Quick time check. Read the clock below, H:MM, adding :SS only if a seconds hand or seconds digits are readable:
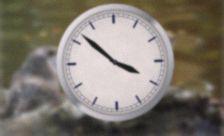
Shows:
3:52
